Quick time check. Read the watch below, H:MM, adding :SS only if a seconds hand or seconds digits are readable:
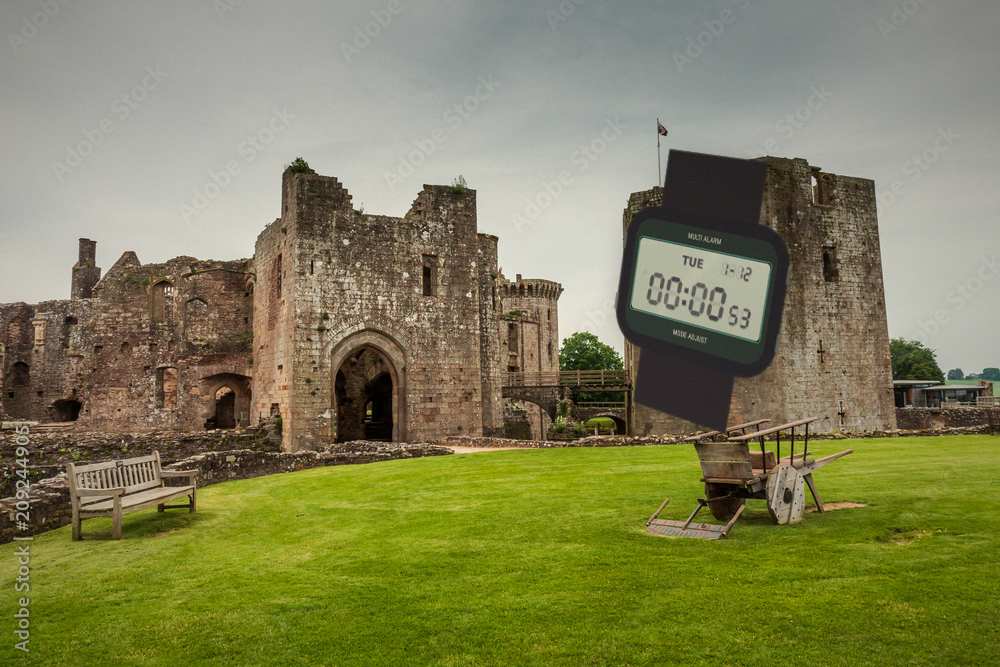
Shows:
0:00:53
